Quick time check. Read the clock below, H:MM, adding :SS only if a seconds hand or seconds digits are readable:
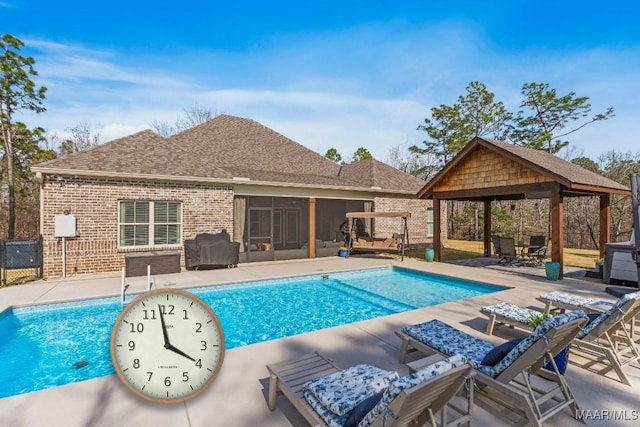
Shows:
3:58
